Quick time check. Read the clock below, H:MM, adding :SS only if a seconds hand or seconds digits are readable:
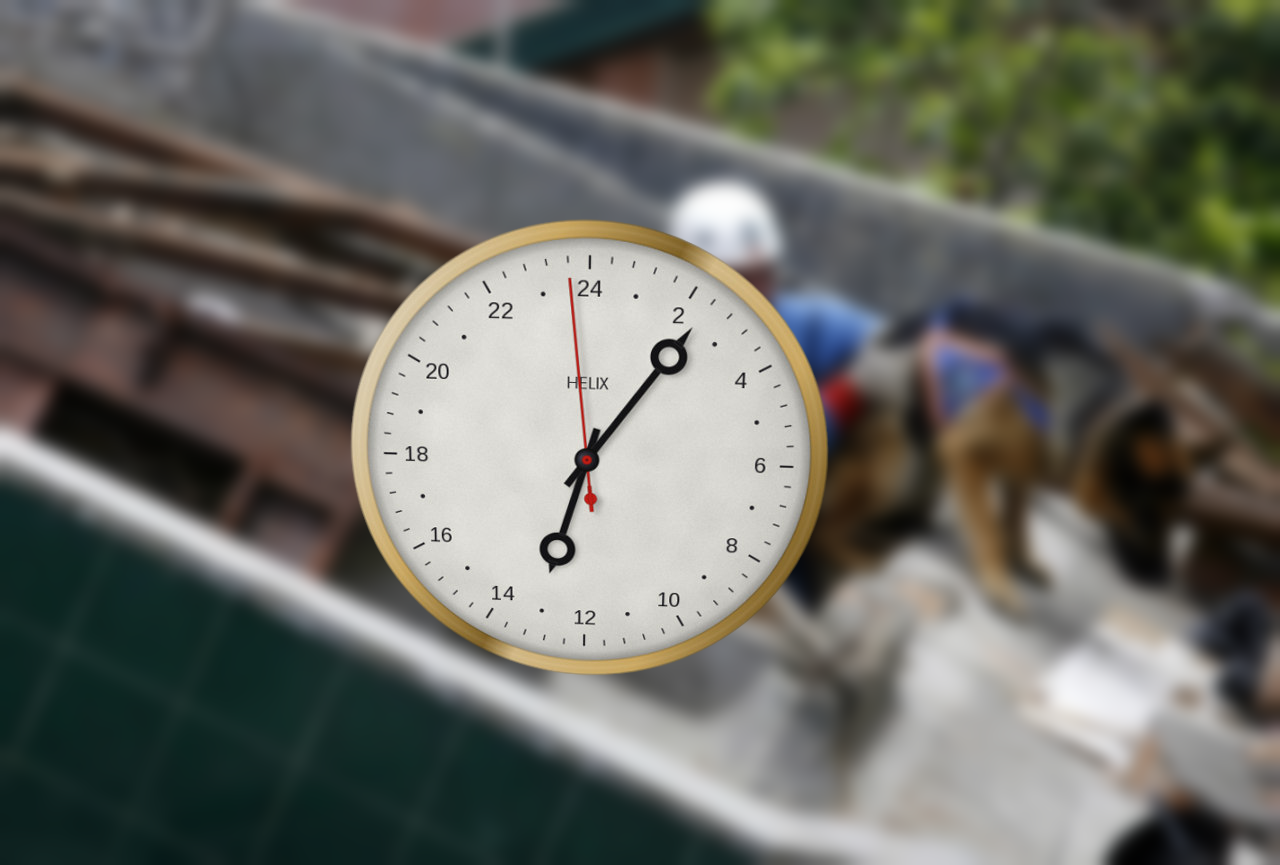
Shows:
13:05:59
